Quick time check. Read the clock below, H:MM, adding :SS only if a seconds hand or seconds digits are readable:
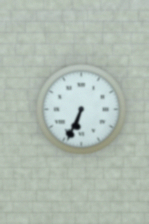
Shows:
6:34
